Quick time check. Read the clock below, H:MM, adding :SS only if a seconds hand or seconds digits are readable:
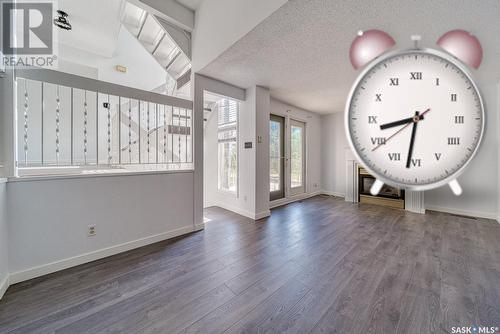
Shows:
8:31:39
